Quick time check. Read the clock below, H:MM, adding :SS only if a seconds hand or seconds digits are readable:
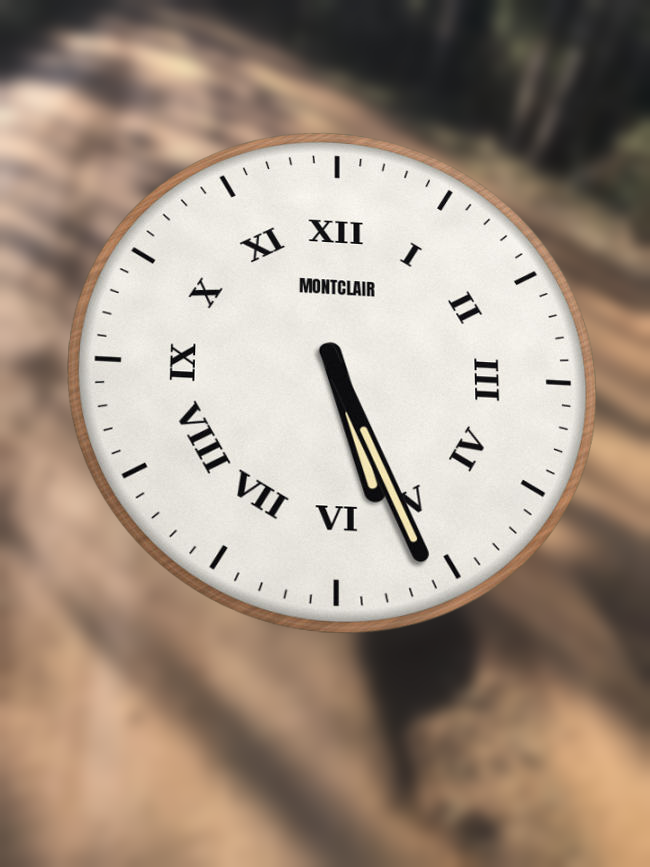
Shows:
5:26
